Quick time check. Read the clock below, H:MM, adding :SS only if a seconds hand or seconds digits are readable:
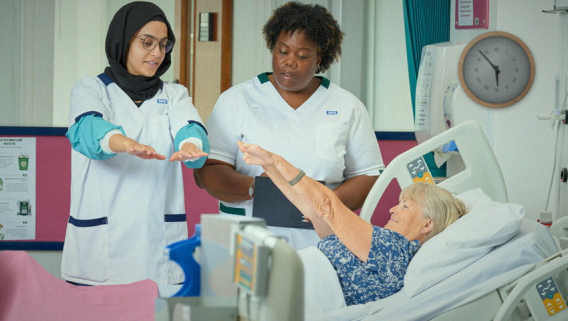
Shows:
5:53
